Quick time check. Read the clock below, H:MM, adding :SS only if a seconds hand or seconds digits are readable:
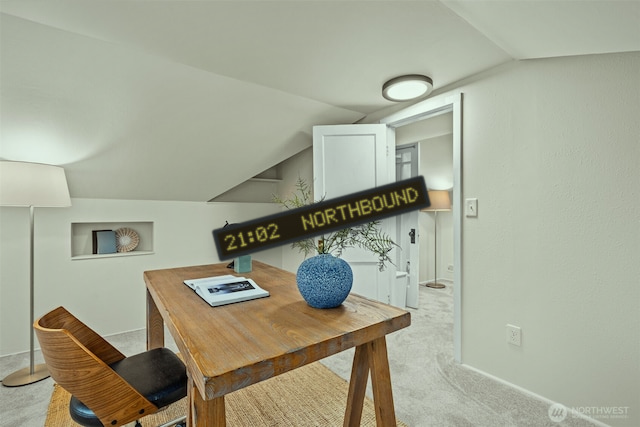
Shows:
21:02
